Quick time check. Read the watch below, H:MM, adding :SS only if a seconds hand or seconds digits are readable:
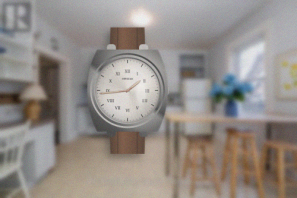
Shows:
1:44
